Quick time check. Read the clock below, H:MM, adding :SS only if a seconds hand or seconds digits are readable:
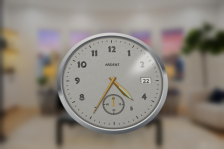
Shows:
4:35
